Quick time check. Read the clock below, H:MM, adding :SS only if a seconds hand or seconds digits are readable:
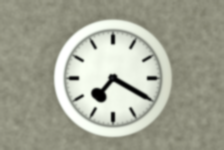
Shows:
7:20
